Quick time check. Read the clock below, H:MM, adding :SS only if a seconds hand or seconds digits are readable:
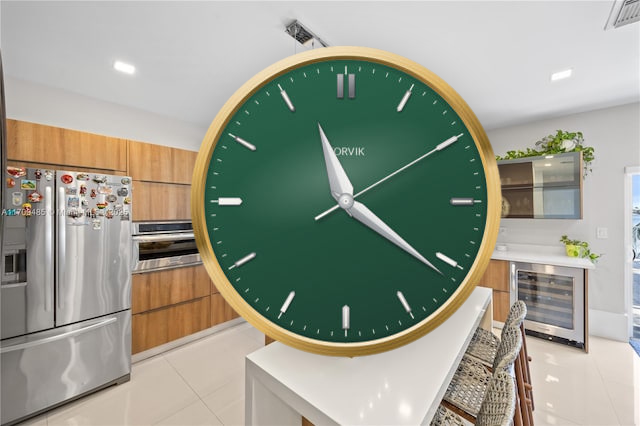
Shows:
11:21:10
